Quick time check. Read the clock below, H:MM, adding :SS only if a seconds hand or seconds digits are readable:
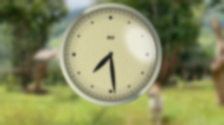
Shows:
7:29
